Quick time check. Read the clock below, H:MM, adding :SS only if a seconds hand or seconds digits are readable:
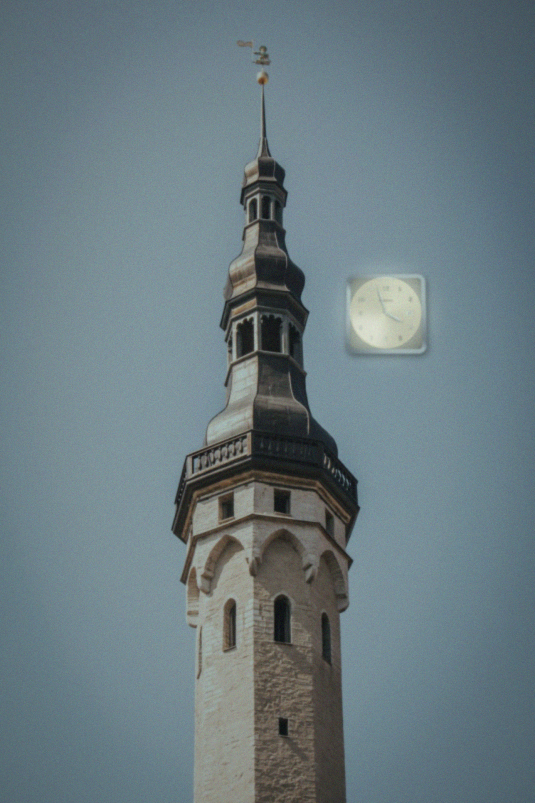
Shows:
3:57
